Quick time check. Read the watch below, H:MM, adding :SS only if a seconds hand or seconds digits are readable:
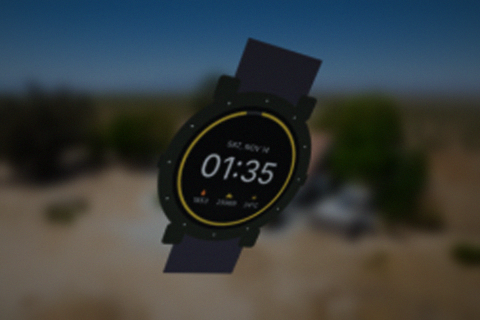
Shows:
1:35
